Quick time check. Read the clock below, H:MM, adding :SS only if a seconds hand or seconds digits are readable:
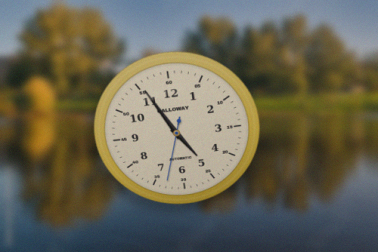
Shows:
4:55:33
